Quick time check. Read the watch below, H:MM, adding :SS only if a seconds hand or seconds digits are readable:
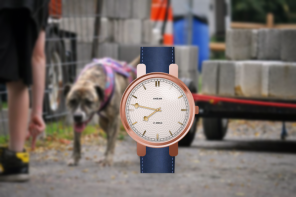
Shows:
7:47
